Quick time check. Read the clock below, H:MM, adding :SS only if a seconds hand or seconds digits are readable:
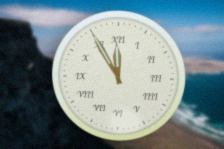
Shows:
11:55
